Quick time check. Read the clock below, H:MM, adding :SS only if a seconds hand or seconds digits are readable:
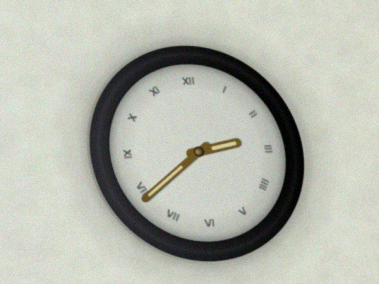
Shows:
2:39
